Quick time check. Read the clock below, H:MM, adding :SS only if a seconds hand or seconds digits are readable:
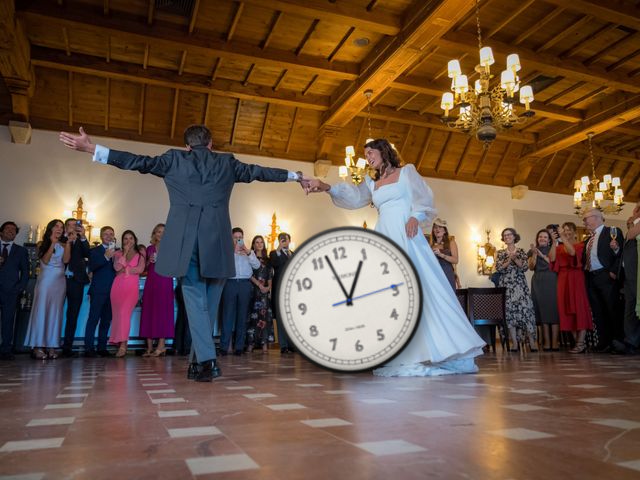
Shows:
12:57:14
